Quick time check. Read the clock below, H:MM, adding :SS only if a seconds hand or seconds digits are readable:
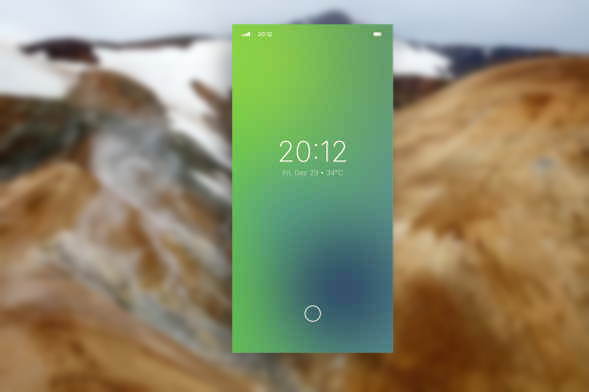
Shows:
20:12
